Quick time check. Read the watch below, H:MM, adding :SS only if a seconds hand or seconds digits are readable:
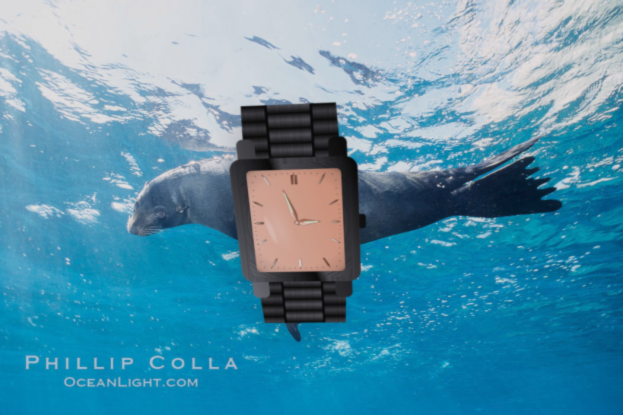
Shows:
2:57
